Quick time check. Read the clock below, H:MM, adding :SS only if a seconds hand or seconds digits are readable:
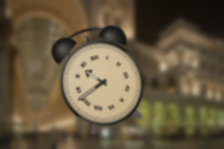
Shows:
10:42
